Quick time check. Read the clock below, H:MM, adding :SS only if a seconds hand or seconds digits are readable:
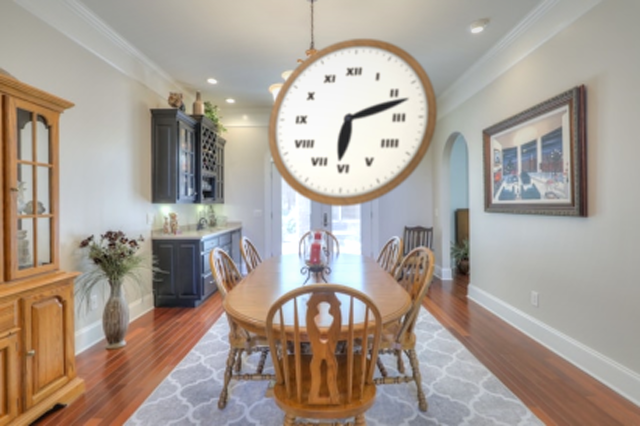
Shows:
6:12
